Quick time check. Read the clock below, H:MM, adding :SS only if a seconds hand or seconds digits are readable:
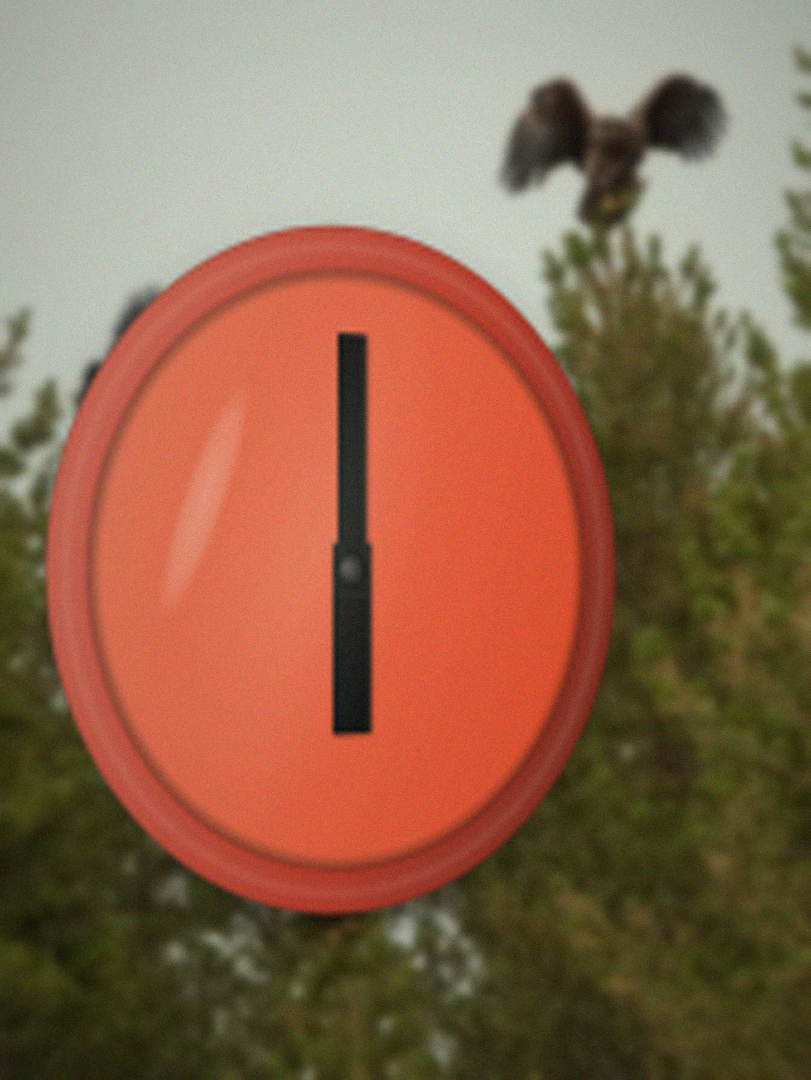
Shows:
6:00
